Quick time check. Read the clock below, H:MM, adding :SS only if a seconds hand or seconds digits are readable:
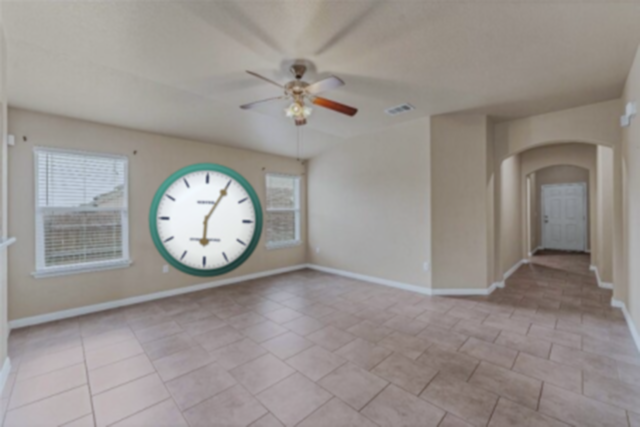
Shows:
6:05
